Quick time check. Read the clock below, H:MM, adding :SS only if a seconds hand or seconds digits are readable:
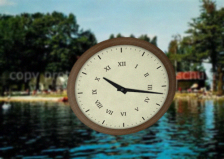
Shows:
10:17
